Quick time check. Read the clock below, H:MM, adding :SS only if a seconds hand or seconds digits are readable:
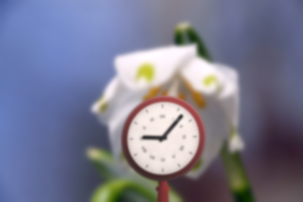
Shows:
9:07
